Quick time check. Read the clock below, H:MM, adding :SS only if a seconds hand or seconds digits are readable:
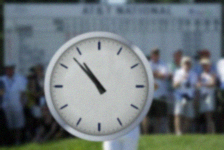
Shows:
10:53
